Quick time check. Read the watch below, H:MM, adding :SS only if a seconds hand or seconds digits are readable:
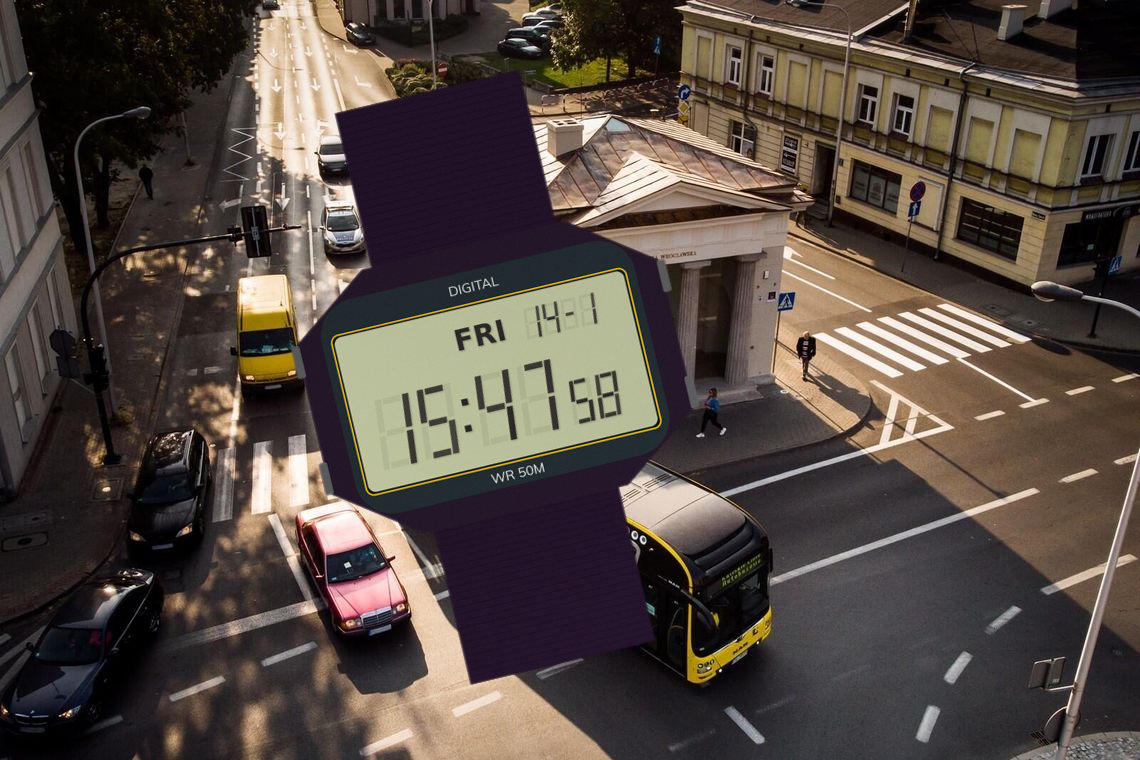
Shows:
15:47:58
